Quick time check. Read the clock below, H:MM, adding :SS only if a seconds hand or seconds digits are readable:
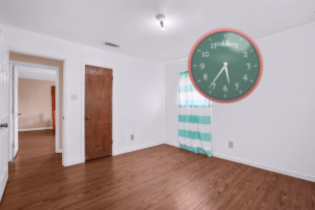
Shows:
5:36
